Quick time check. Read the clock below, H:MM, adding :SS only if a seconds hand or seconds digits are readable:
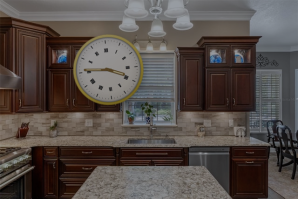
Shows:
3:46
